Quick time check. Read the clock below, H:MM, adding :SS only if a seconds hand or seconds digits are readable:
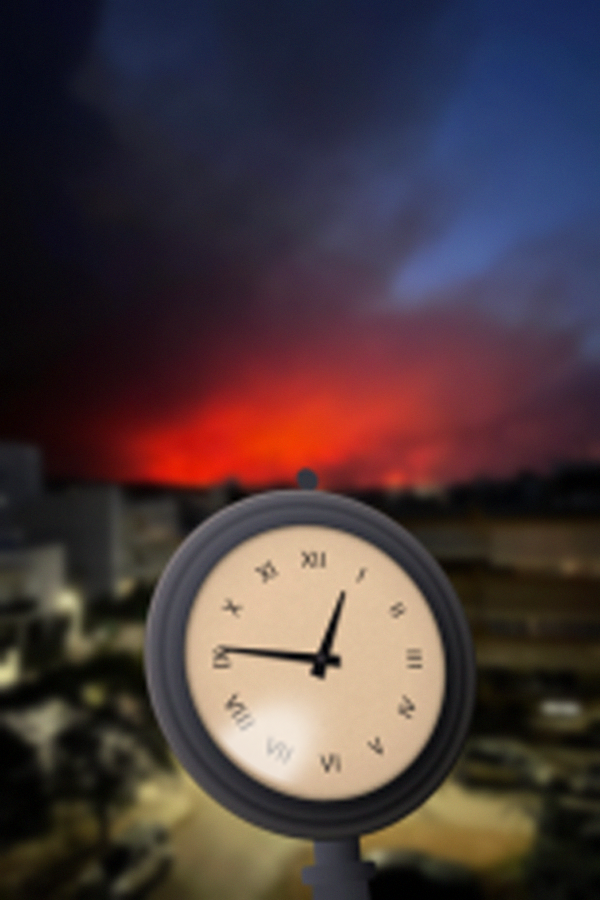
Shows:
12:46
